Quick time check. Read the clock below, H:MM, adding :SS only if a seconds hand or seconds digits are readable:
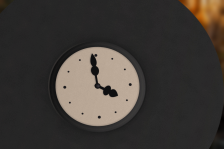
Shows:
3:59
